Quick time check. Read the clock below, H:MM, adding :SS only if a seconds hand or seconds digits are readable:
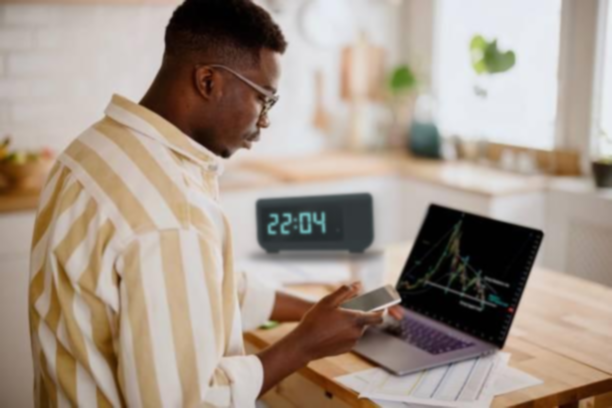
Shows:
22:04
